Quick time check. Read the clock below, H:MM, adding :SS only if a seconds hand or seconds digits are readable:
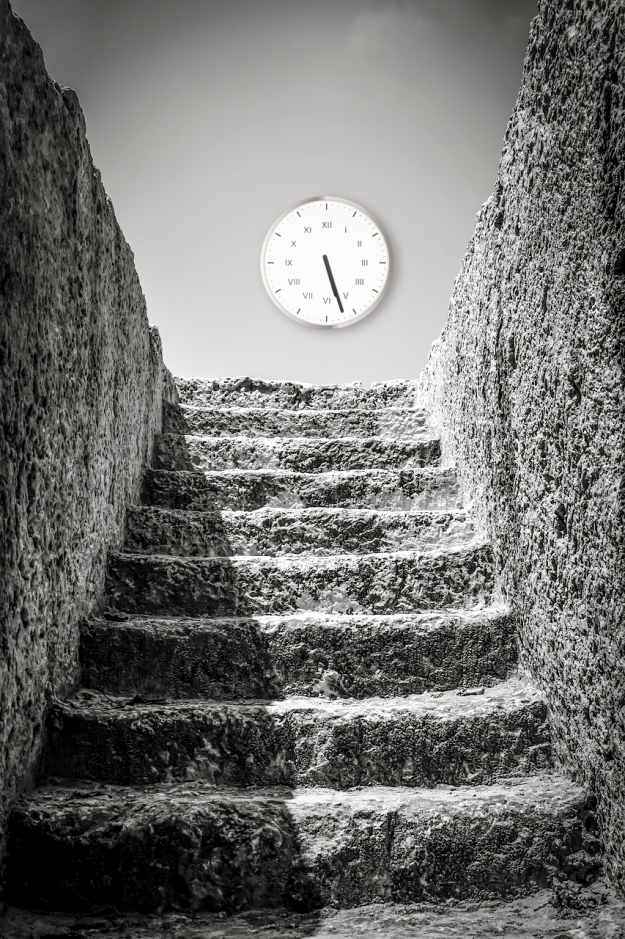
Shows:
5:27
